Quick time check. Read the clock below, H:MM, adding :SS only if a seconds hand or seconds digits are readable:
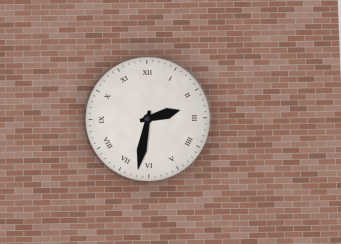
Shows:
2:32
